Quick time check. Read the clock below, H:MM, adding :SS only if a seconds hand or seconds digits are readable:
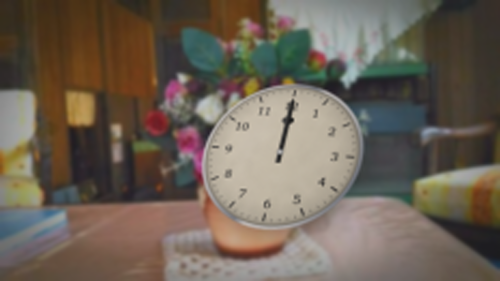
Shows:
12:00
